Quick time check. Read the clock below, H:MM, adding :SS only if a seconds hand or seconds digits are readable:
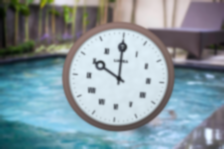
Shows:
10:00
